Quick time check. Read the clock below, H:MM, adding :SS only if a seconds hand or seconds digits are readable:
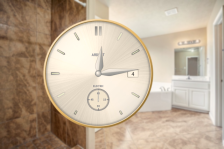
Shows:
12:14
